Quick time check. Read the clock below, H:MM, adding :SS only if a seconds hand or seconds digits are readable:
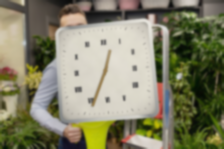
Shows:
12:34
